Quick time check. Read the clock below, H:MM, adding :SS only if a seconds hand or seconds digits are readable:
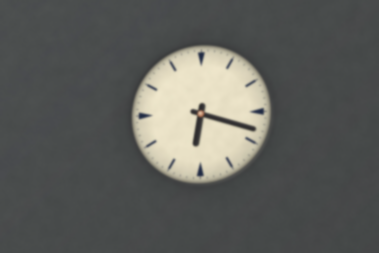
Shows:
6:18
